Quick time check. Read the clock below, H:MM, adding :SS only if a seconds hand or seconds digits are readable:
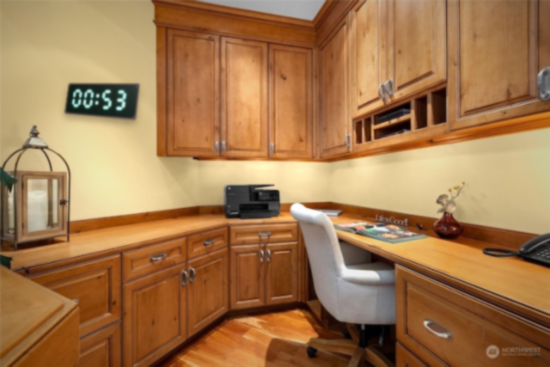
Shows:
0:53
